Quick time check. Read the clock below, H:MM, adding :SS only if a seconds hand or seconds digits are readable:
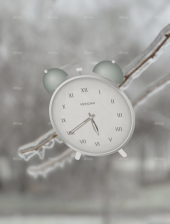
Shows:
5:40
